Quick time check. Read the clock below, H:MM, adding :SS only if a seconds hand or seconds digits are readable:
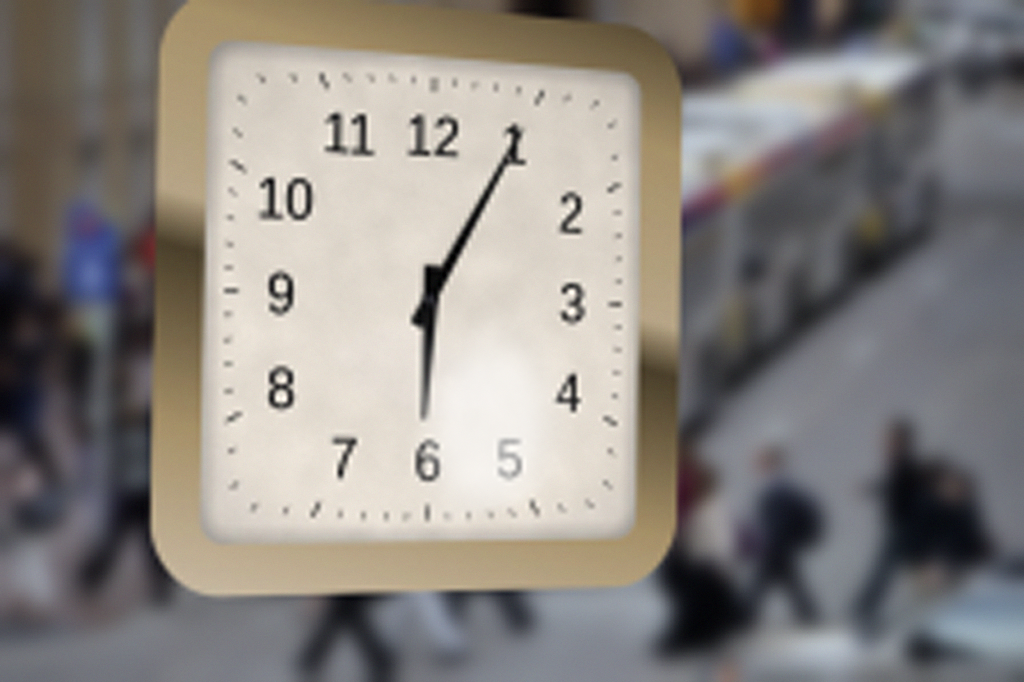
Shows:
6:05
